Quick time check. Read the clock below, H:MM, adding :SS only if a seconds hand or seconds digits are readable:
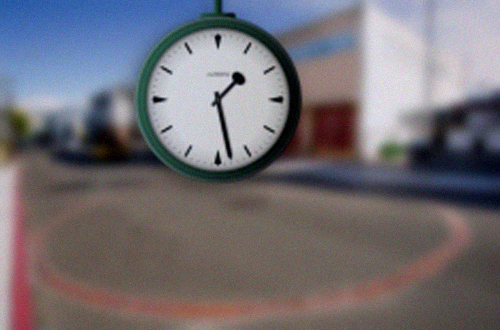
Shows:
1:28
